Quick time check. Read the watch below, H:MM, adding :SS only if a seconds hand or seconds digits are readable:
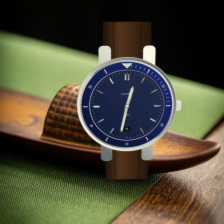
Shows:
12:32
